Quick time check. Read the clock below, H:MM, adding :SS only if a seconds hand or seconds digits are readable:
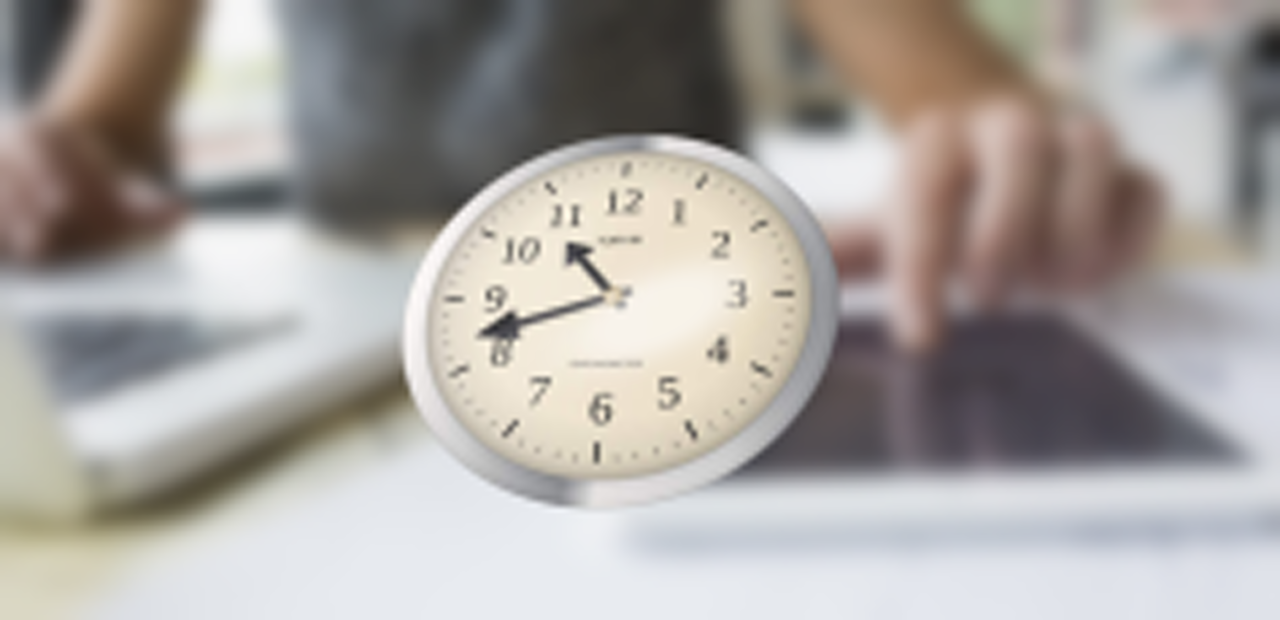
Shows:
10:42
